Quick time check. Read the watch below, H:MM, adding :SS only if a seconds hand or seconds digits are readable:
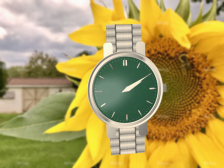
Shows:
2:10
